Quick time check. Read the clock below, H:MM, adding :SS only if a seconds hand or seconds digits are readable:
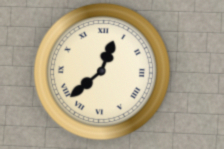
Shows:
12:38
